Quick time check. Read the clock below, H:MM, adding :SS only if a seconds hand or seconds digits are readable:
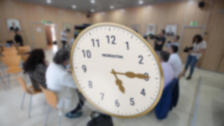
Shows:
5:15
